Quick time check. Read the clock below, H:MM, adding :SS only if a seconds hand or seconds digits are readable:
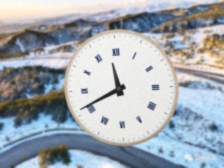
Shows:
11:41
